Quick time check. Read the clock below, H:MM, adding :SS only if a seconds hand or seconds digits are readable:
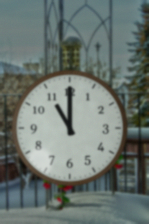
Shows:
11:00
